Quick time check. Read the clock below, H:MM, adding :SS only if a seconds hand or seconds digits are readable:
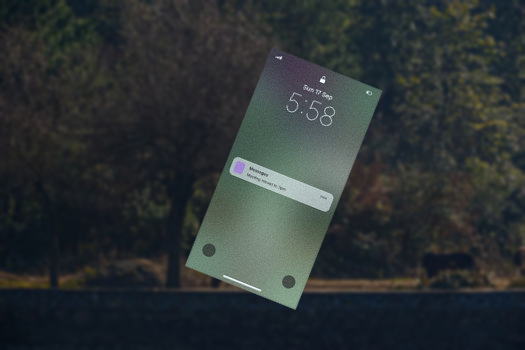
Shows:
5:58
